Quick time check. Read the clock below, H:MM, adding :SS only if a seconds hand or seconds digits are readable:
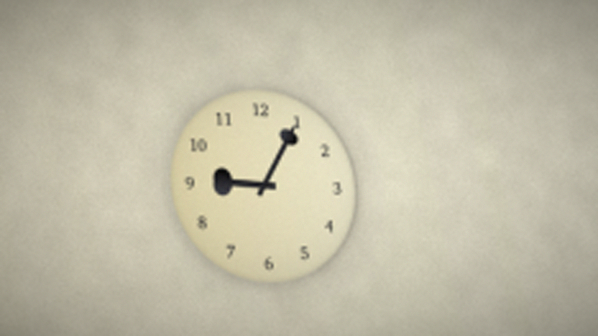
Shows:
9:05
